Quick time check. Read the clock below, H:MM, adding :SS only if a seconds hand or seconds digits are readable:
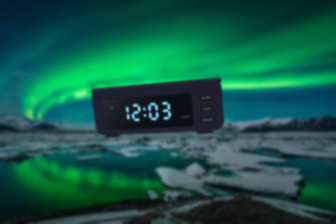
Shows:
12:03
